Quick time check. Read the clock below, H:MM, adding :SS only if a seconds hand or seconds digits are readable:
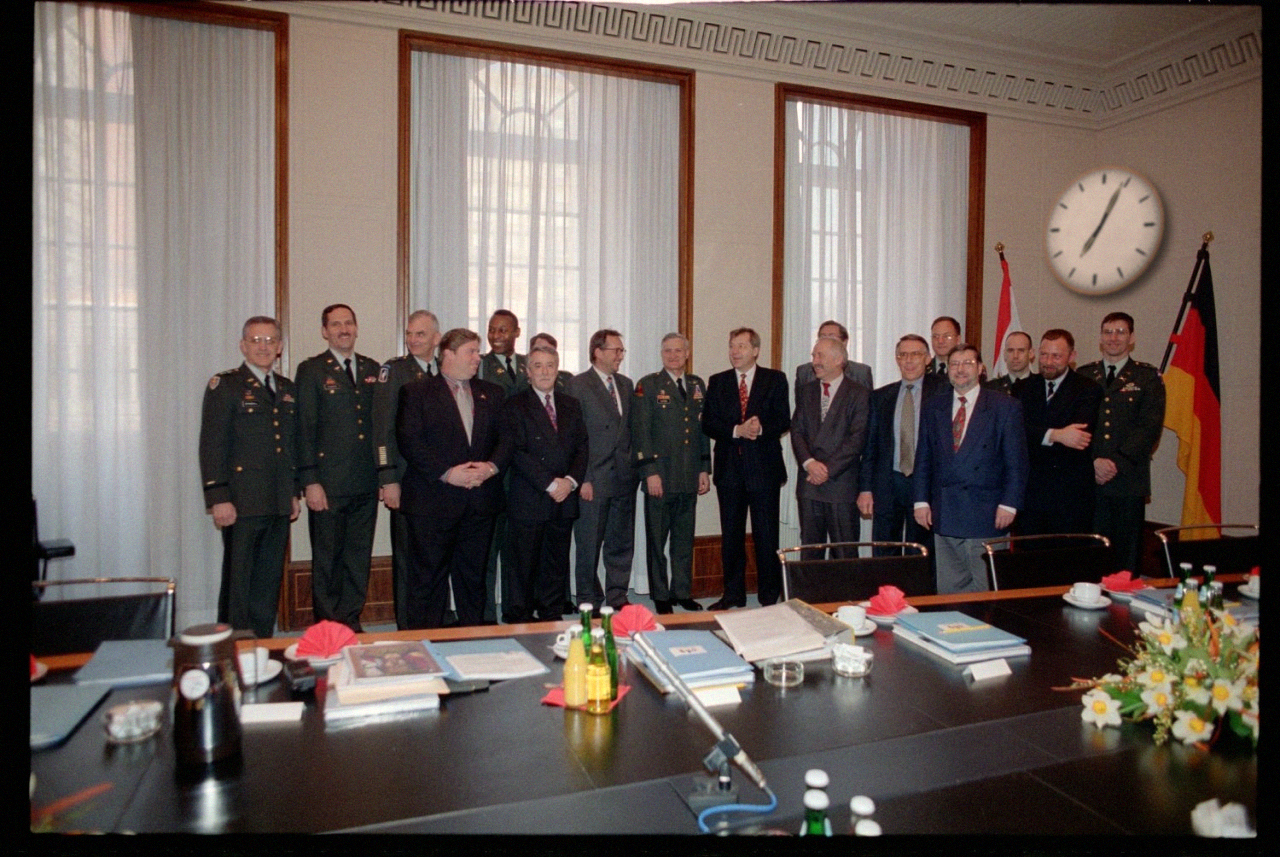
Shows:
7:04
